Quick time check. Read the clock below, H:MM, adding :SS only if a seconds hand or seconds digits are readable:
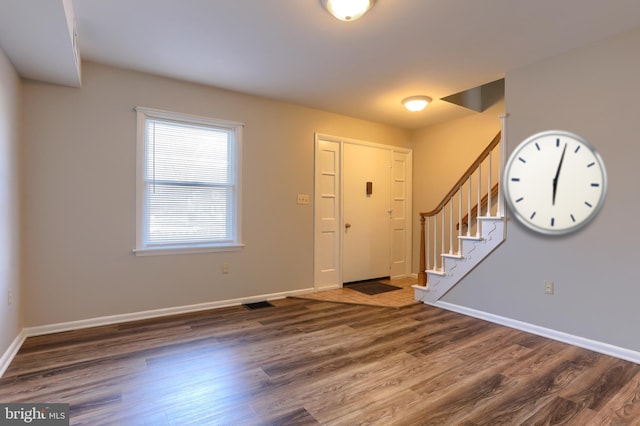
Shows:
6:02
